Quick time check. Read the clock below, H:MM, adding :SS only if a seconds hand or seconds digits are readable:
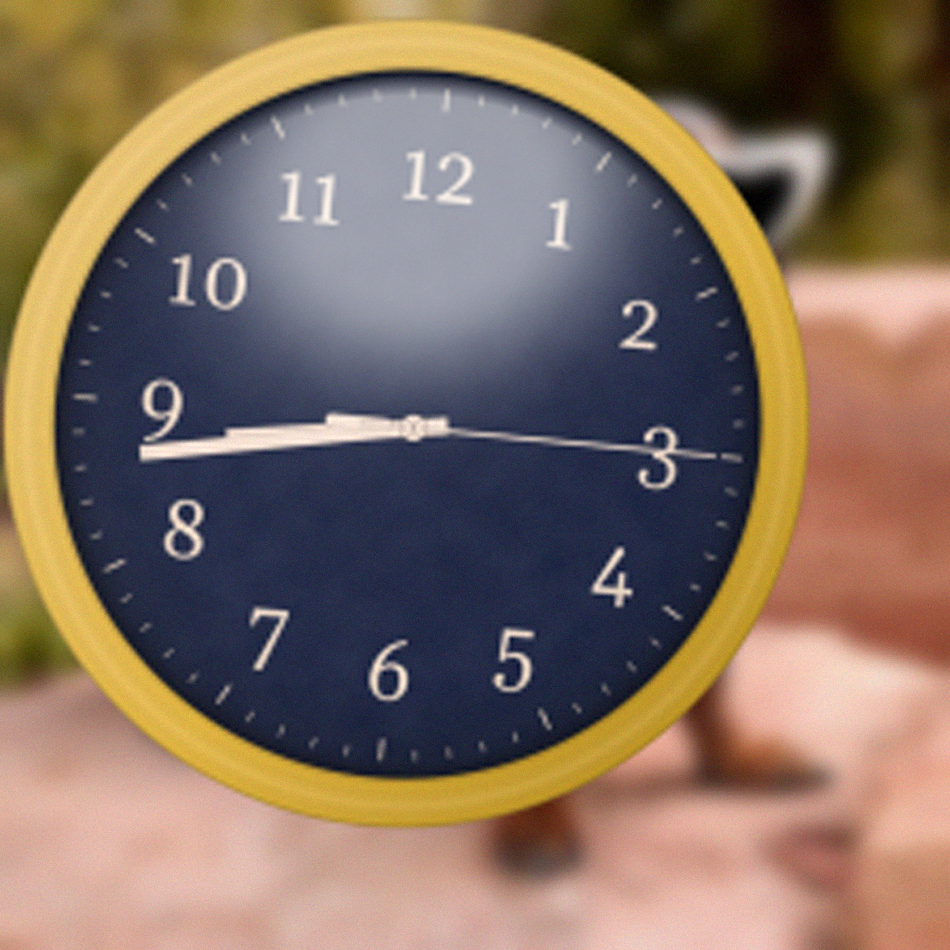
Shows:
8:43:15
